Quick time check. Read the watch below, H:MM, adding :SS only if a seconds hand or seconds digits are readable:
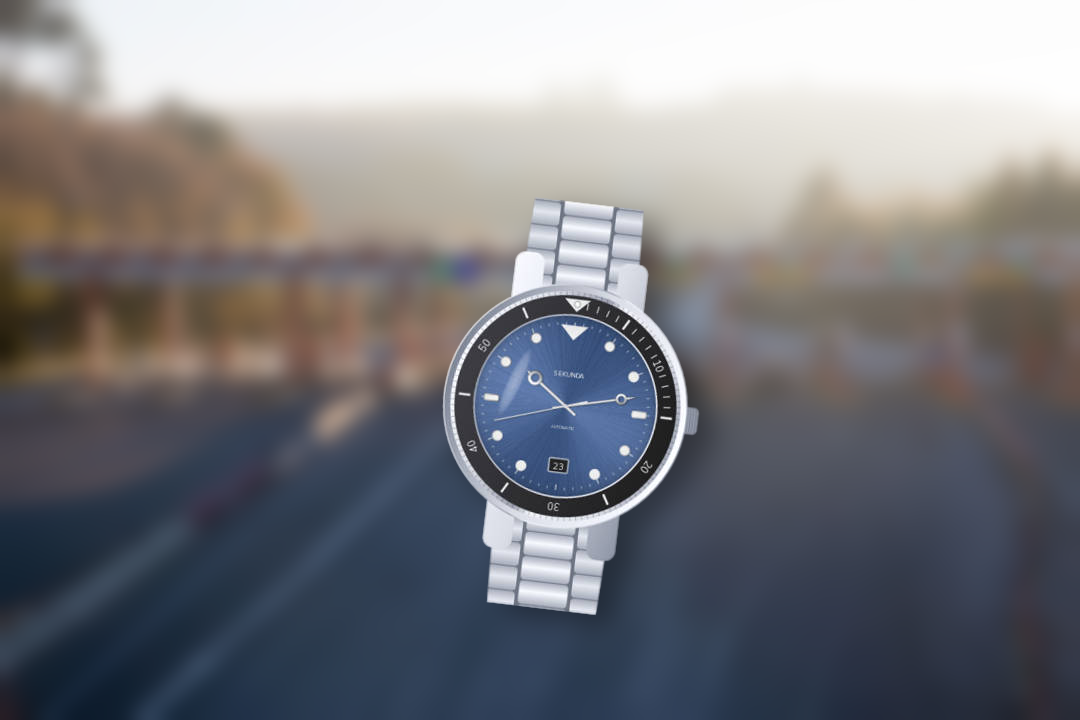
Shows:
10:12:42
